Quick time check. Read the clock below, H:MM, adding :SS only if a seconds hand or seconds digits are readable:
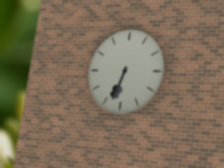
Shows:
6:33
